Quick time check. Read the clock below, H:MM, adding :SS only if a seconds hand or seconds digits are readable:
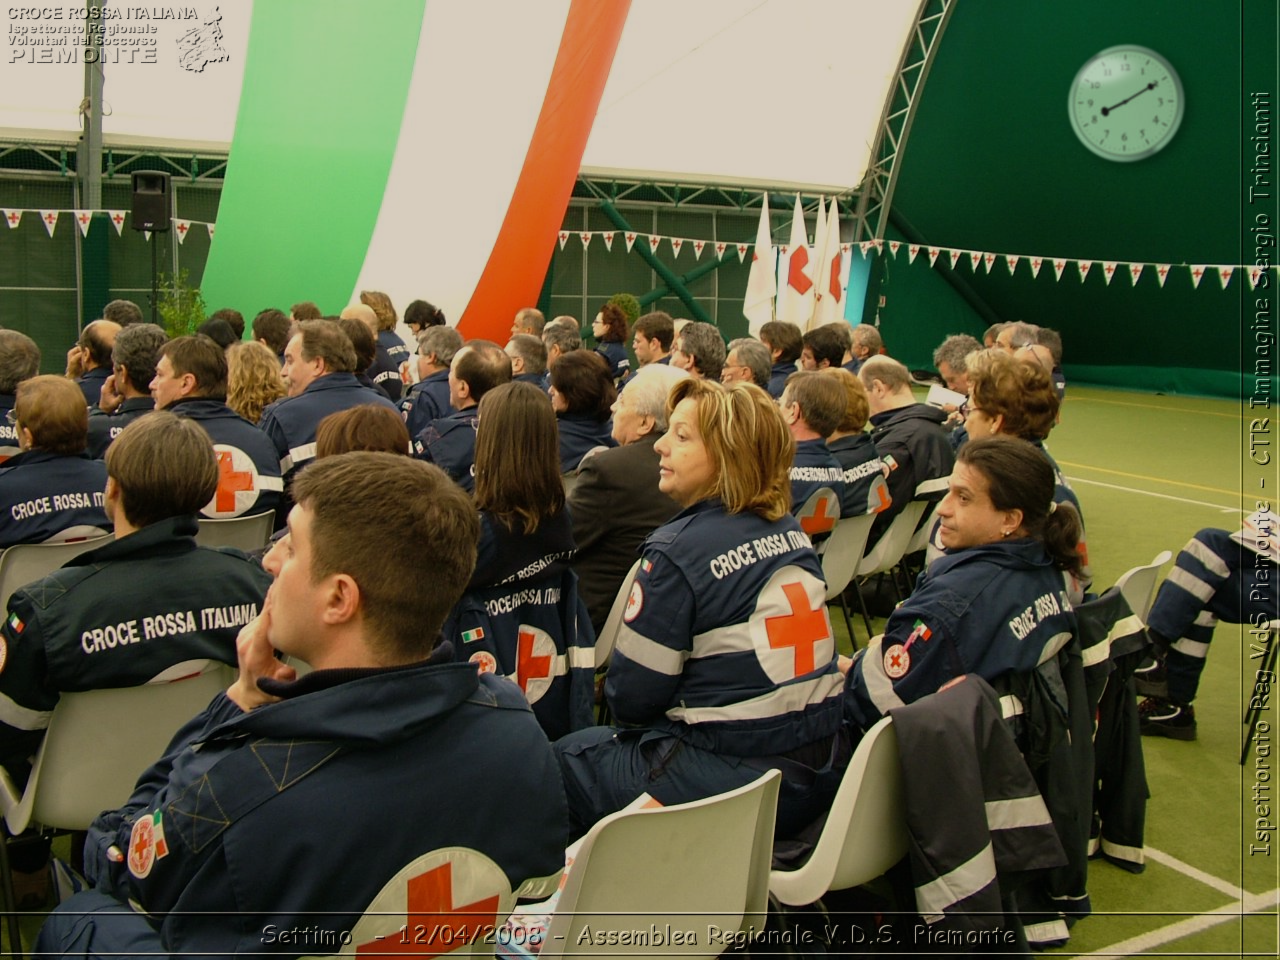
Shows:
8:10
